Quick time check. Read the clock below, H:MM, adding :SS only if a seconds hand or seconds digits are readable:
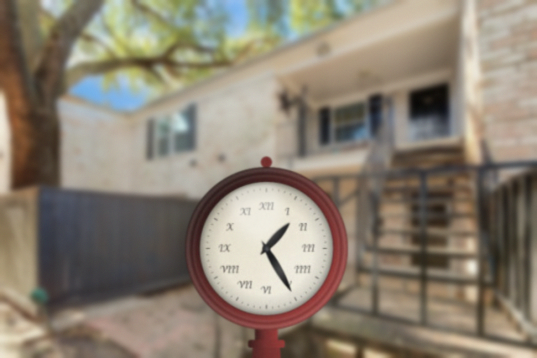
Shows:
1:25
